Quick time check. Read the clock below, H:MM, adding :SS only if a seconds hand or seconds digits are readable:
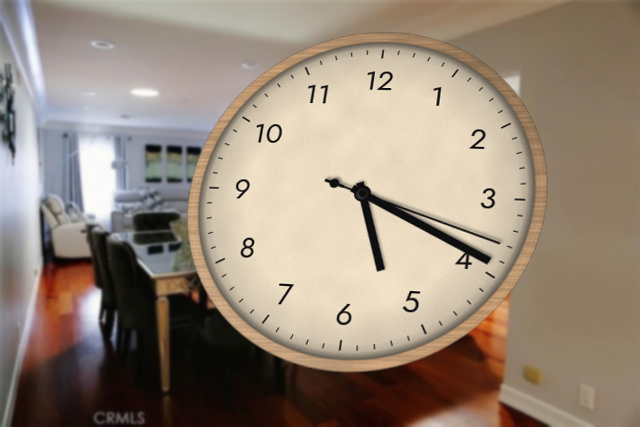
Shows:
5:19:18
